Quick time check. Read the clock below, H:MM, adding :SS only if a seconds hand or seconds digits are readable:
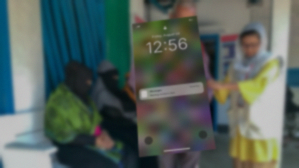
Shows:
12:56
